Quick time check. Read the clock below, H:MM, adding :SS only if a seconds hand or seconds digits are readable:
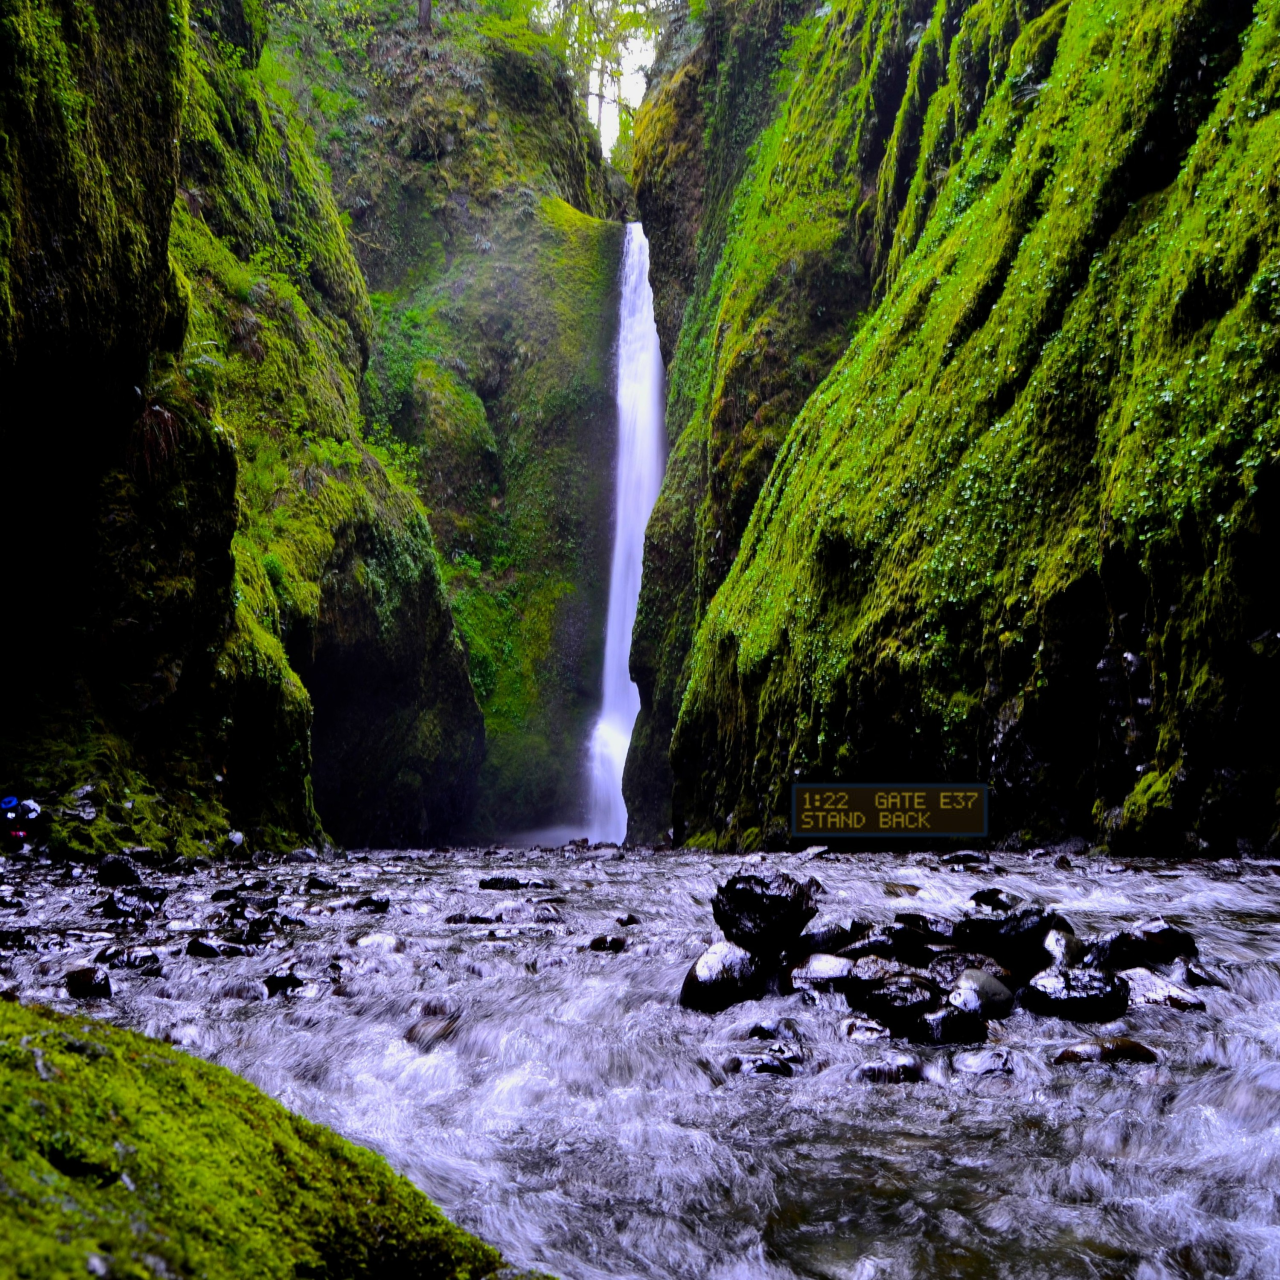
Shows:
1:22
